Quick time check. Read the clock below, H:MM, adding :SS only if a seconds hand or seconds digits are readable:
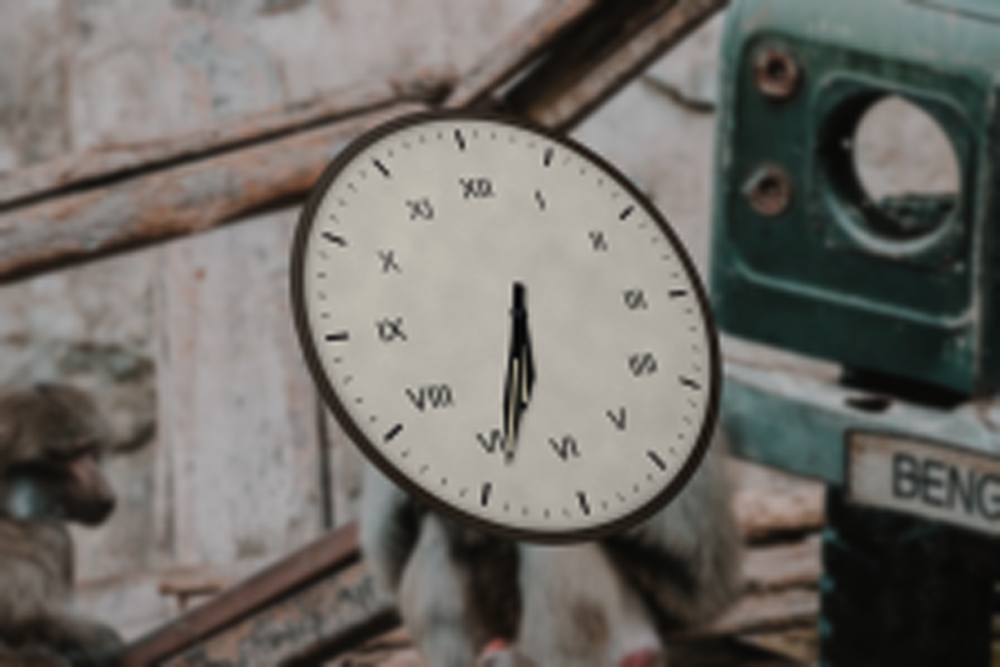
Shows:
6:34
